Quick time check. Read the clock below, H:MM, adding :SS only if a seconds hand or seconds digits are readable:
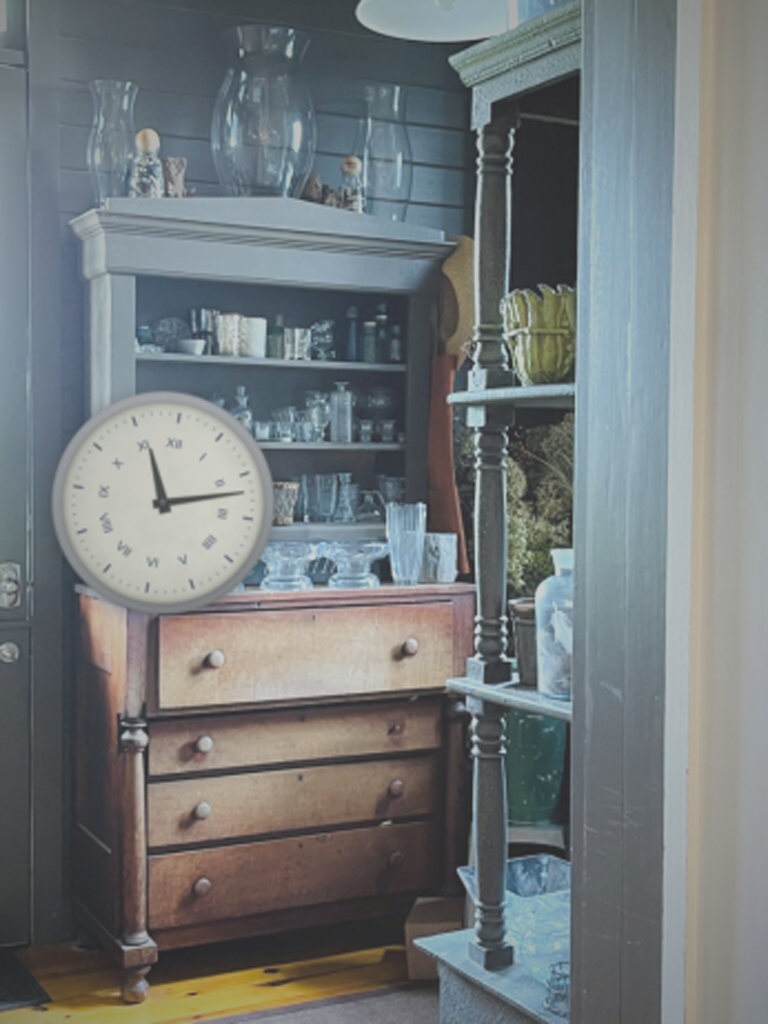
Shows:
11:12
